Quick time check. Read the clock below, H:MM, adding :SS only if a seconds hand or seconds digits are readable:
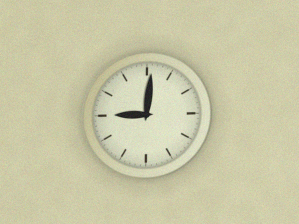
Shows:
9:01
